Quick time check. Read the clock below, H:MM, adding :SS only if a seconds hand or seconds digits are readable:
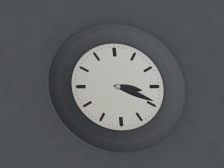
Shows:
3:19
